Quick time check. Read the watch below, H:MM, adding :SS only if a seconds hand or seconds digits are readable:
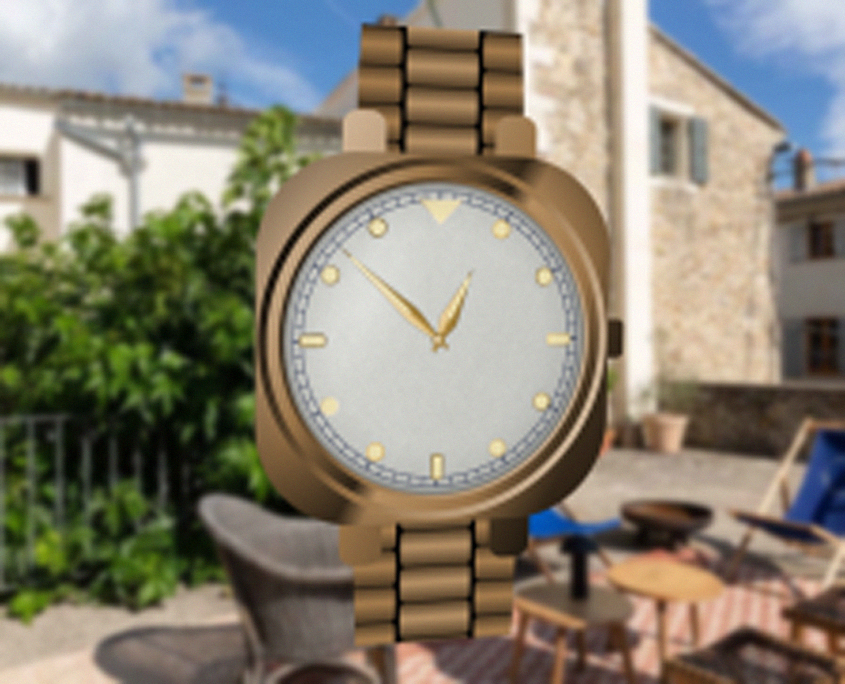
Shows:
12:52
